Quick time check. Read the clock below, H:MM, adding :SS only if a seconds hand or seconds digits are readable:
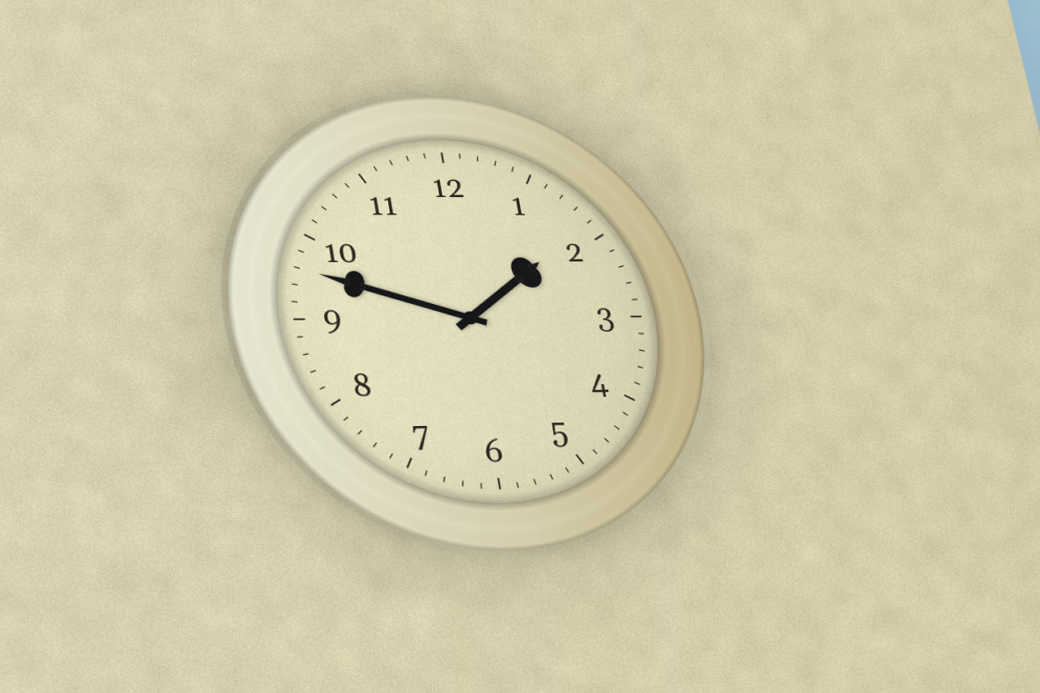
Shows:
1:48
